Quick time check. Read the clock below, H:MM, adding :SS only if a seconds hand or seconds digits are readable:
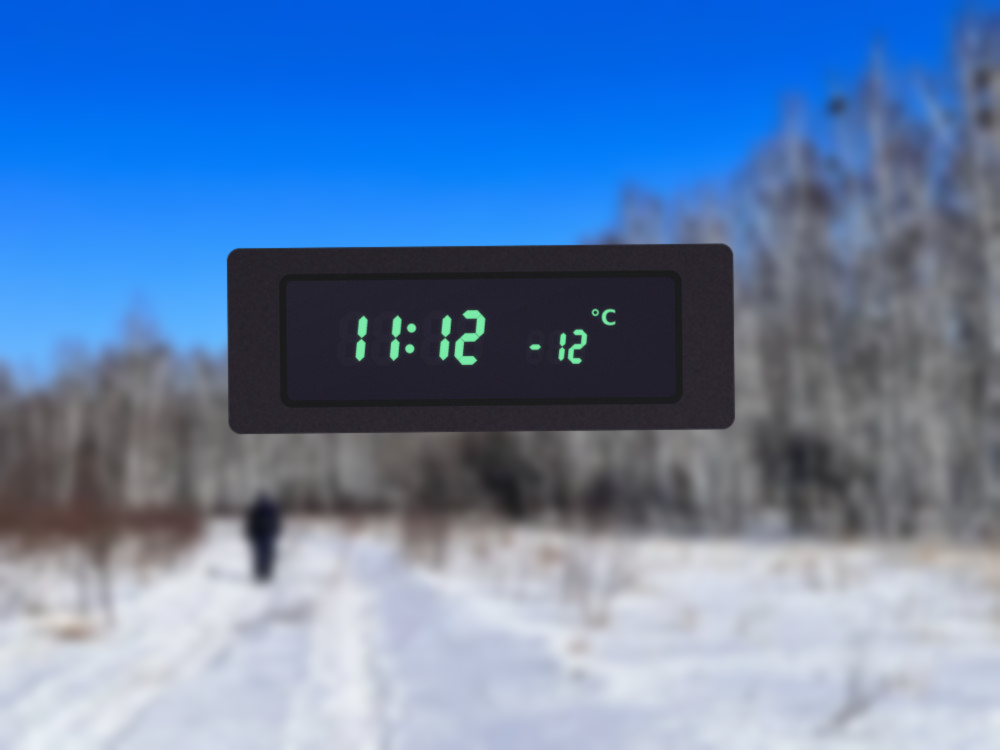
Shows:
11:12
